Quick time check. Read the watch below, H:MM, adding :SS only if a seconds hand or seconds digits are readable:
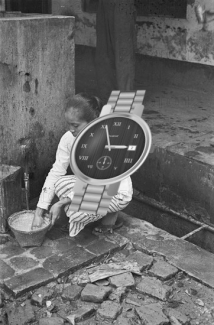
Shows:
2:56
